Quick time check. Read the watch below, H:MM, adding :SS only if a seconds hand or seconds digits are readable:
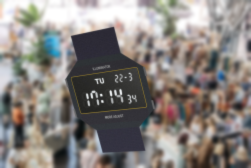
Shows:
17:14
